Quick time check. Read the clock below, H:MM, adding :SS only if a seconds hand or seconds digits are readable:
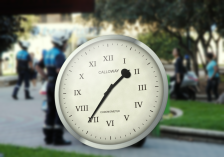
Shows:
1:36
